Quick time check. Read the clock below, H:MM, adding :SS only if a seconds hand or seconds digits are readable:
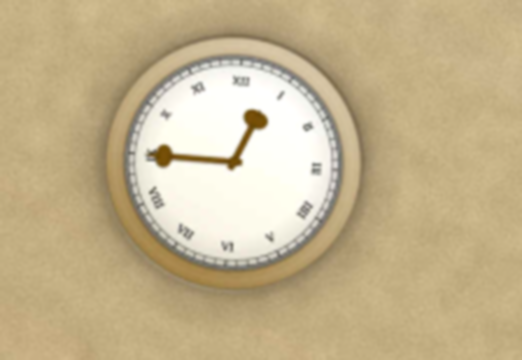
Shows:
12:45
